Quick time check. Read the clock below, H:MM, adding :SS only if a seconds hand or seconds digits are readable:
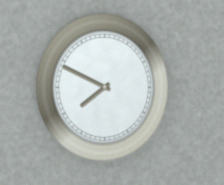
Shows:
7:49
